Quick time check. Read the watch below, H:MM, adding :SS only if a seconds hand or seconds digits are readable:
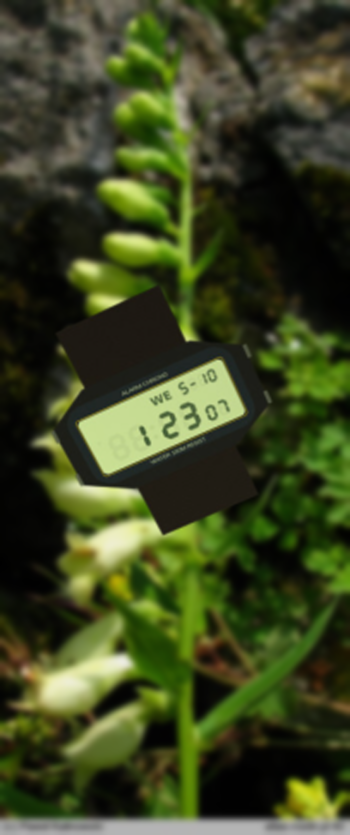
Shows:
1:23:07
